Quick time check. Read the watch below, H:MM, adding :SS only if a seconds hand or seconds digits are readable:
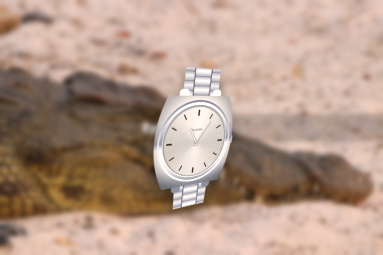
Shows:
11:06
